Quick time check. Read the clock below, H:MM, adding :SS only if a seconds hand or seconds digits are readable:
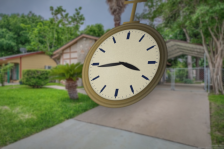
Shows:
3:44
